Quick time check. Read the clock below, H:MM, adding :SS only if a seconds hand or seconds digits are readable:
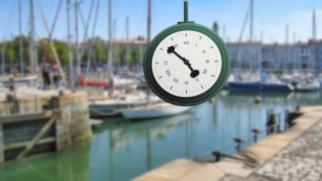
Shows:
4:52
